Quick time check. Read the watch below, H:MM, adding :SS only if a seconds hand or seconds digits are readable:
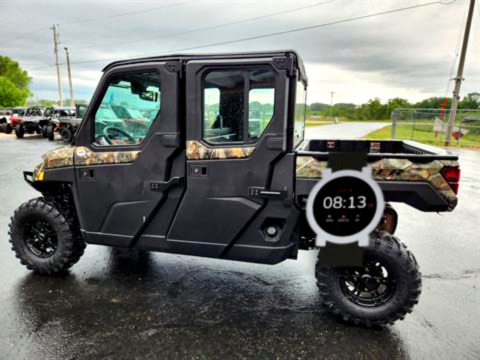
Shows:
8:13
